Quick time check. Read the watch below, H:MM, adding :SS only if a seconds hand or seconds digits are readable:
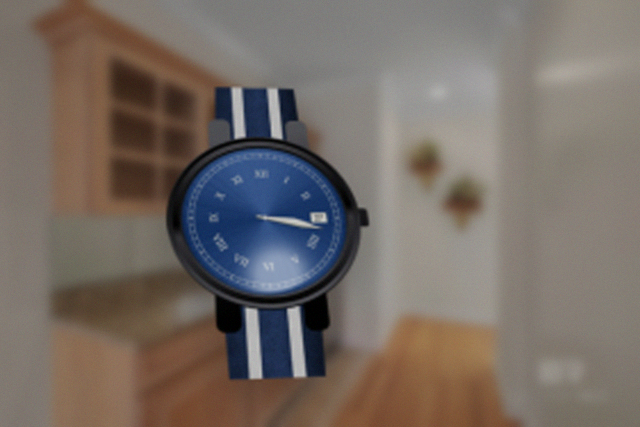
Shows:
3:17
